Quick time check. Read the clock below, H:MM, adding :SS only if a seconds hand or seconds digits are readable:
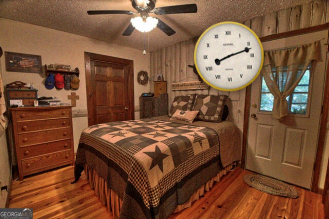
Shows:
8:12
